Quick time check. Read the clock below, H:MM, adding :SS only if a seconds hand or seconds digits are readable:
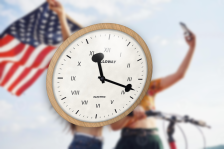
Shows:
11:18
